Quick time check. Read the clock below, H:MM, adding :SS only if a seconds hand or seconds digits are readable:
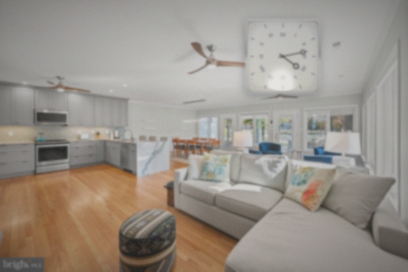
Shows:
4:13
